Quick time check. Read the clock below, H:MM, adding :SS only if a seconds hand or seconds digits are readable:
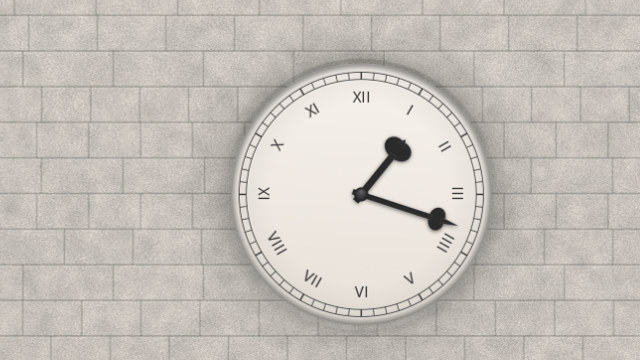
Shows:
1:18
